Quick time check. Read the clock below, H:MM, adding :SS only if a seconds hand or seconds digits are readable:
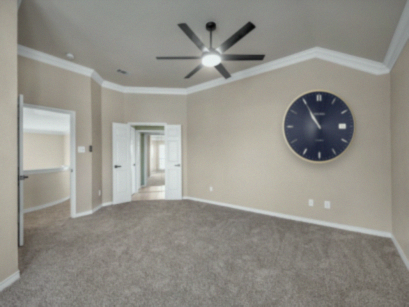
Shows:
10:55
